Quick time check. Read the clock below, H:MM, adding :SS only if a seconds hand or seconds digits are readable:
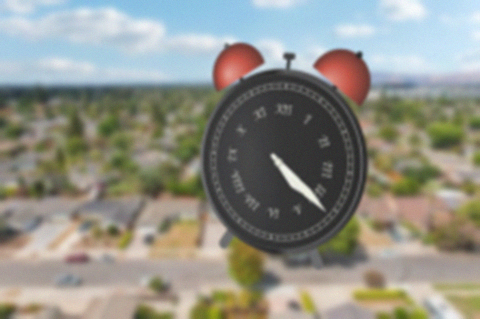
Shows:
4:21
